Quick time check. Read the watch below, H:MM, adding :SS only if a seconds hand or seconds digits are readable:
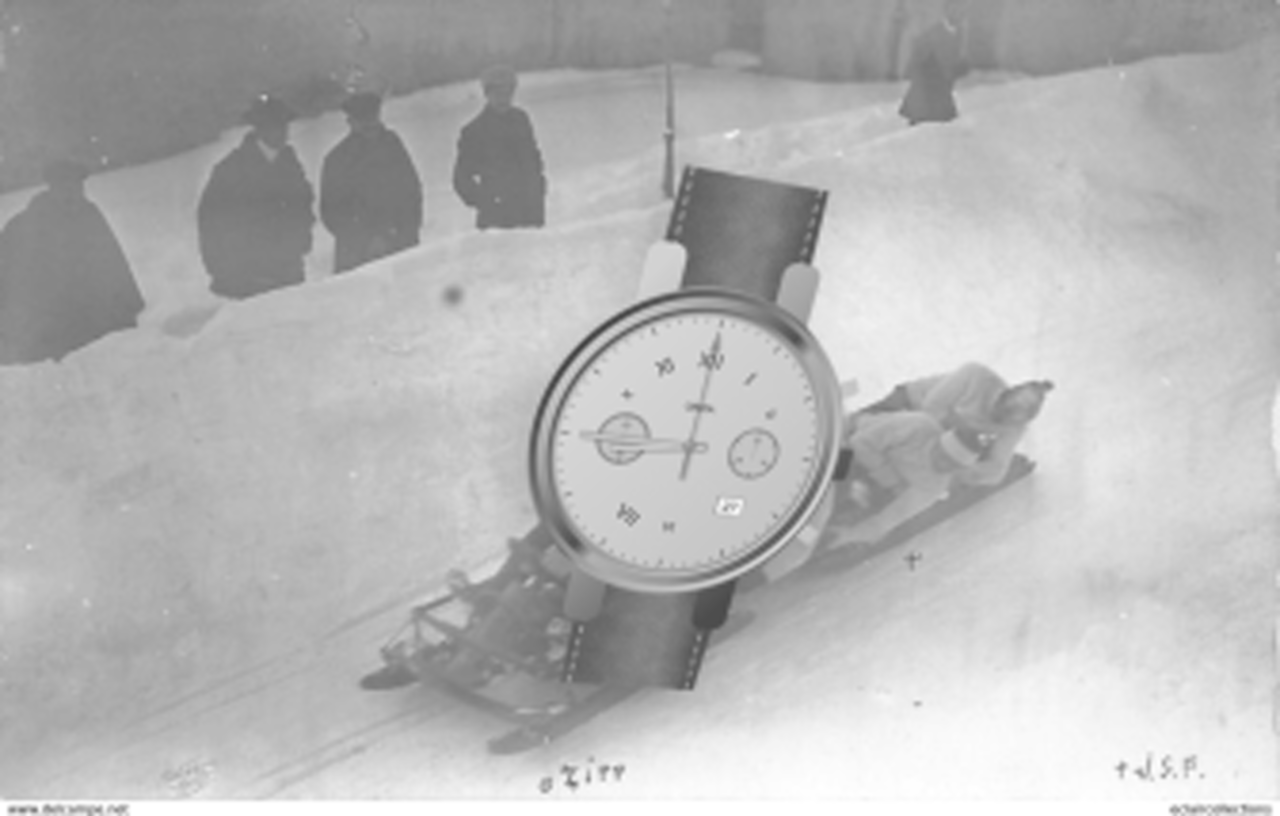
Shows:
8:45
